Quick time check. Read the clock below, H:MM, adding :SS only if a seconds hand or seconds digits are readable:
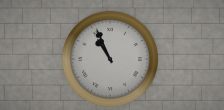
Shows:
10:56
